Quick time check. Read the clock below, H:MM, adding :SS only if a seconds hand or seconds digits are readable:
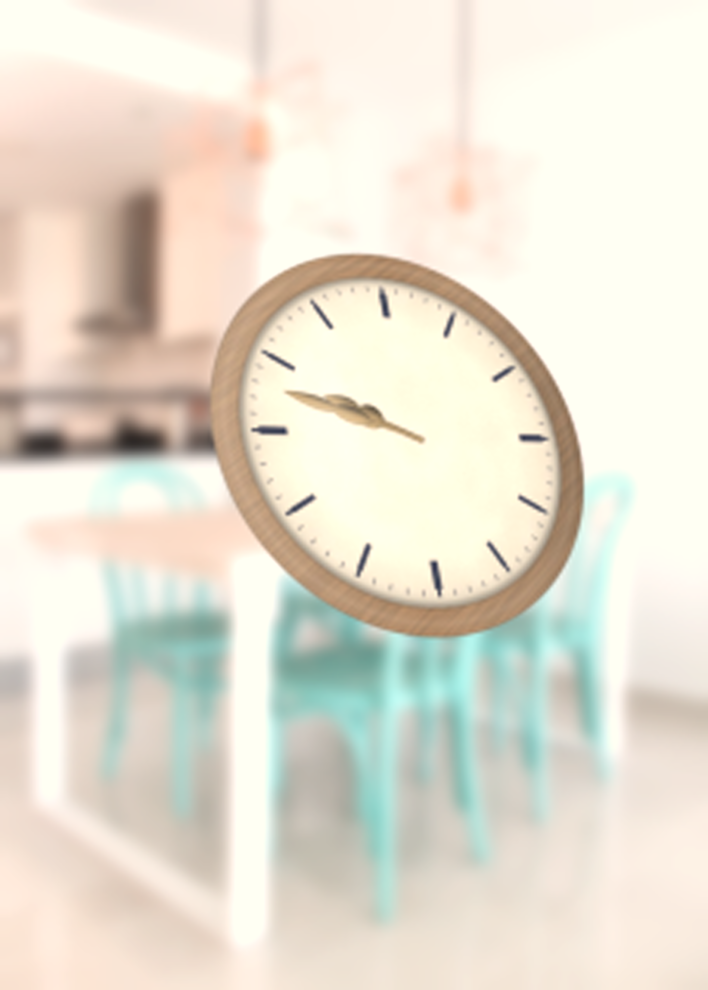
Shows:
9:48
